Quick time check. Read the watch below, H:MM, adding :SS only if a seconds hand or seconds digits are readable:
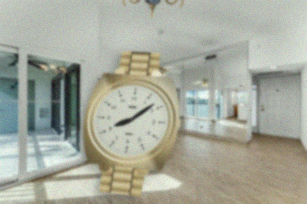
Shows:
8:08
